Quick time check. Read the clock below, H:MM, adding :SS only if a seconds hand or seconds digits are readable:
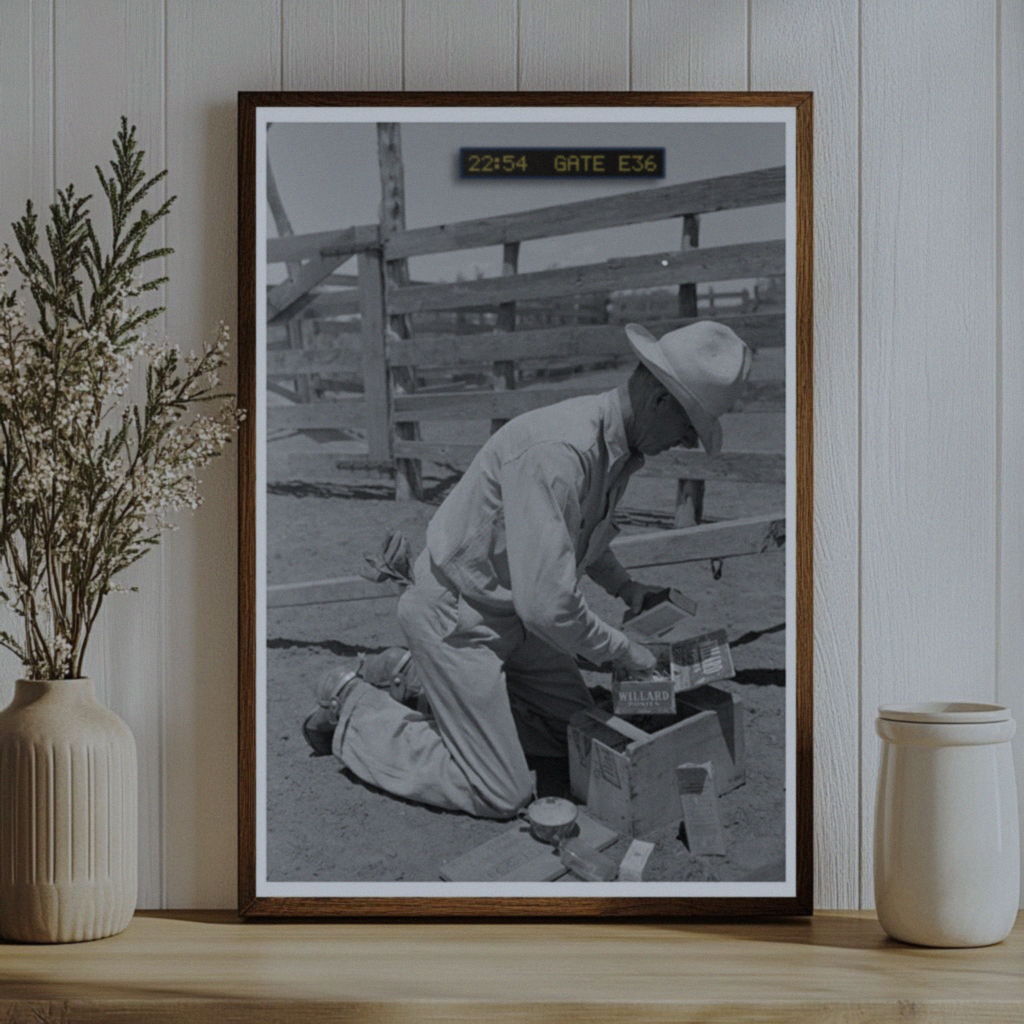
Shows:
22:54
